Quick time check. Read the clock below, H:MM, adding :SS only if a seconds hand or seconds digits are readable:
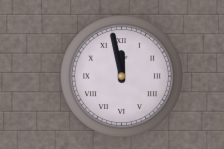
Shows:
11:58
